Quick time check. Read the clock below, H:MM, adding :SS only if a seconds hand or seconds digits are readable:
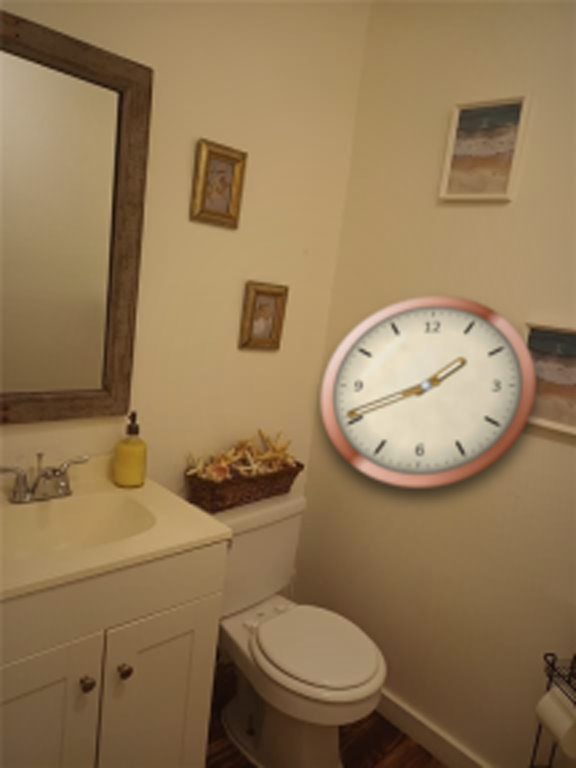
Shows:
1:41
